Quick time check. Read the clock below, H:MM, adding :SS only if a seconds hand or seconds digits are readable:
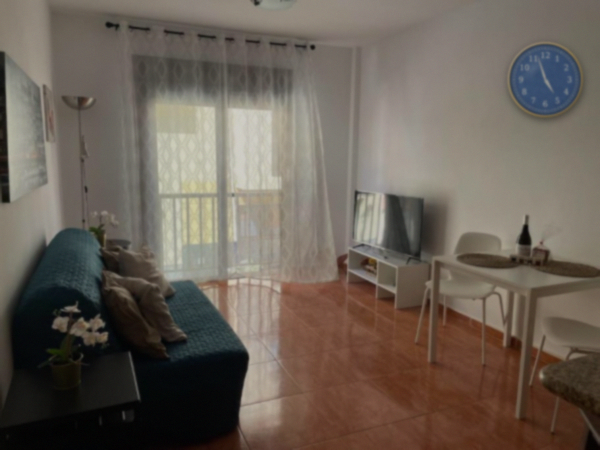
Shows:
4:57
